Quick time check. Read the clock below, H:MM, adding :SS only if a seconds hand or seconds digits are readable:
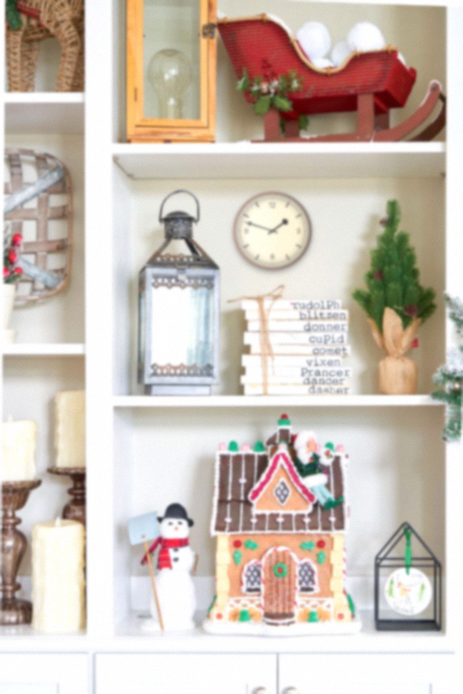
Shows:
1:48
